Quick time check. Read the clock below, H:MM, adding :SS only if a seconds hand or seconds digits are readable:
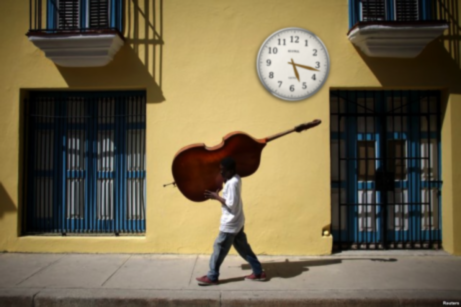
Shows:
5:17
